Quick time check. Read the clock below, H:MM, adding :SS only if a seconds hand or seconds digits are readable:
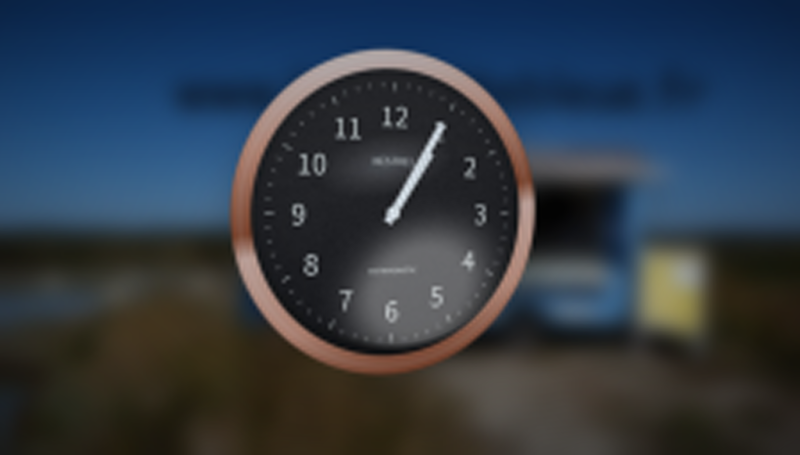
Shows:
1:05
